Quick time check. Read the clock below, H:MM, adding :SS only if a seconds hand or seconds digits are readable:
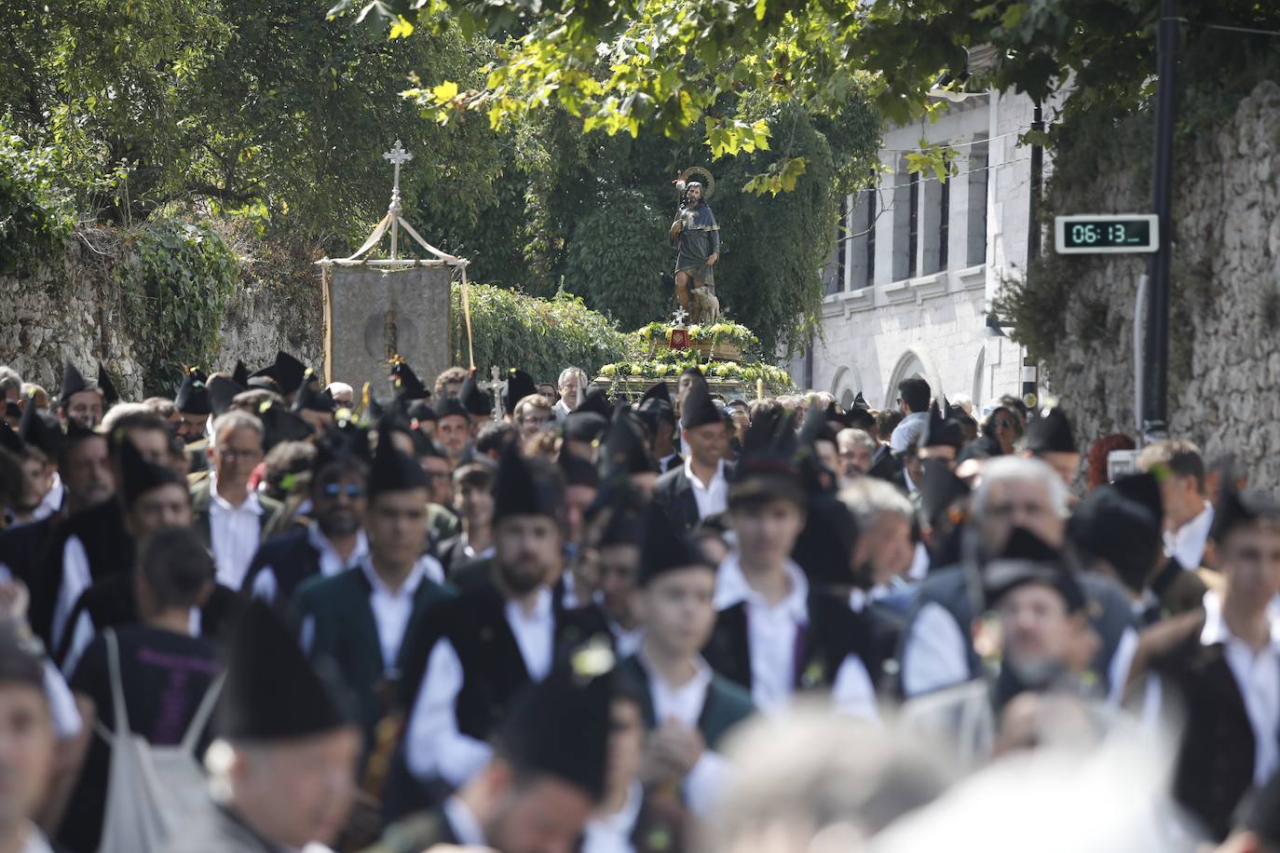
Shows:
6:13
